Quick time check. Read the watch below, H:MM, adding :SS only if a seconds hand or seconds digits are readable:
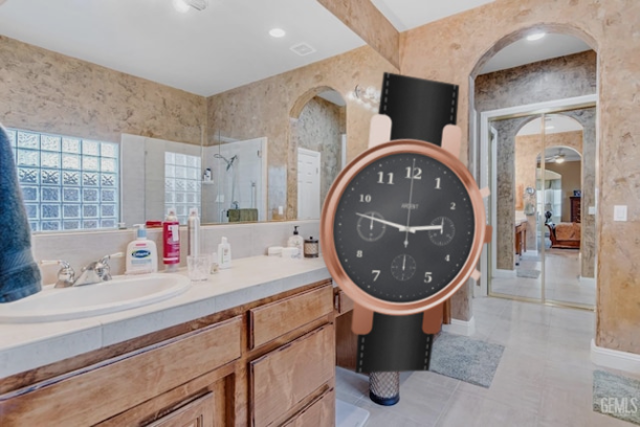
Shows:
2:47
